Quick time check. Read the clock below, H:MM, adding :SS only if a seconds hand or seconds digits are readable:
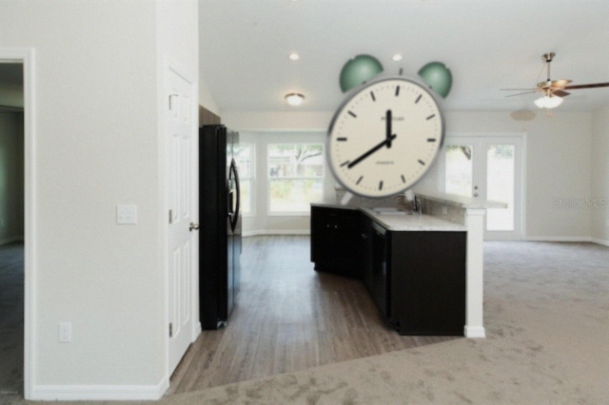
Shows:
11:39
